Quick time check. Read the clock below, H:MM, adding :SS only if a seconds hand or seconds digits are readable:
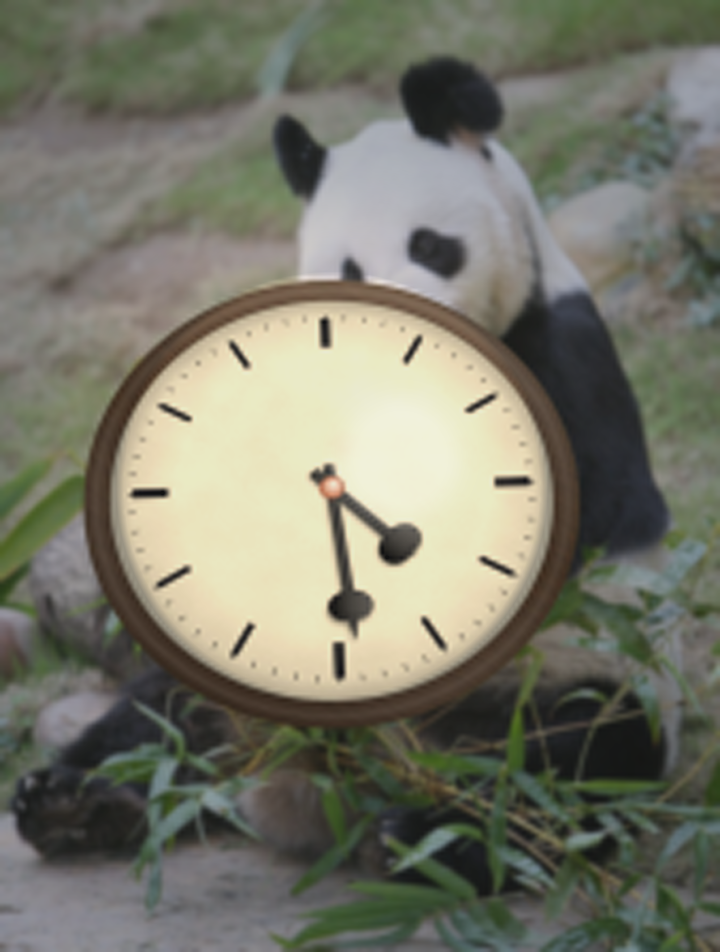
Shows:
4:29
